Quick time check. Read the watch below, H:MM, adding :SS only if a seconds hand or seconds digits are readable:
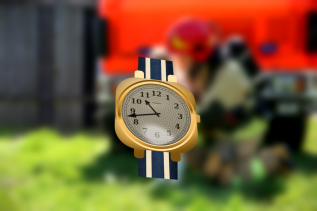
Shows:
10:43
